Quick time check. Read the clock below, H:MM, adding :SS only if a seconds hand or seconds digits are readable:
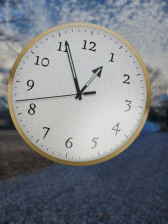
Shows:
12:55:42
